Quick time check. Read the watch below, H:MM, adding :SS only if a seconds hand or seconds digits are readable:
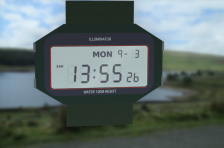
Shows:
13:55:26
